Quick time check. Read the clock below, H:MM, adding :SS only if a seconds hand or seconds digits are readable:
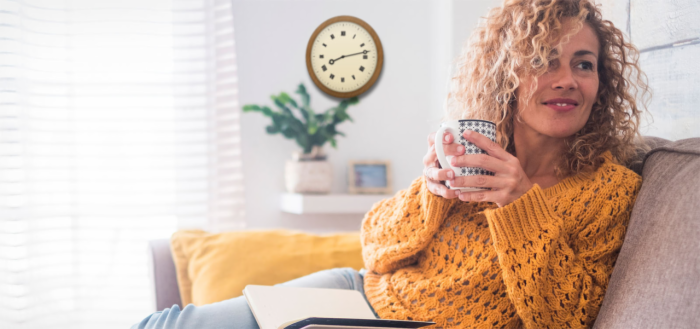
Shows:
8:13
